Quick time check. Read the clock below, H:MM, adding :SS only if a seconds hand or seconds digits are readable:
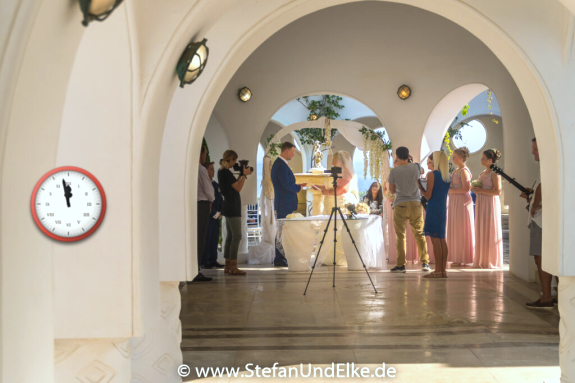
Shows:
11:58
